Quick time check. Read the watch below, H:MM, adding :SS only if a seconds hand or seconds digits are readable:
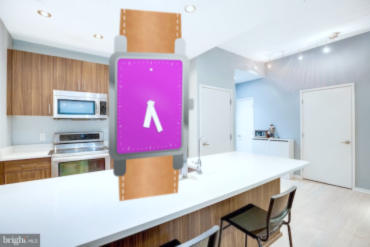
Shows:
6:26
